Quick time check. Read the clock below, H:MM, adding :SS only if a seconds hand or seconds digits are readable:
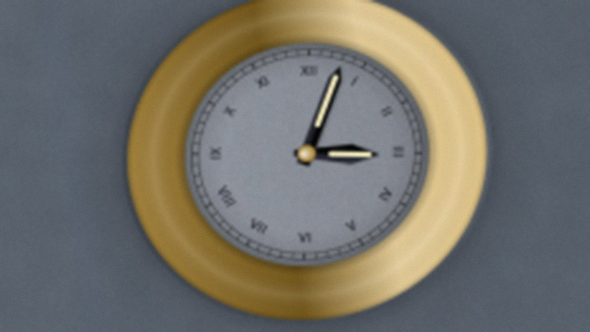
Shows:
3:03
